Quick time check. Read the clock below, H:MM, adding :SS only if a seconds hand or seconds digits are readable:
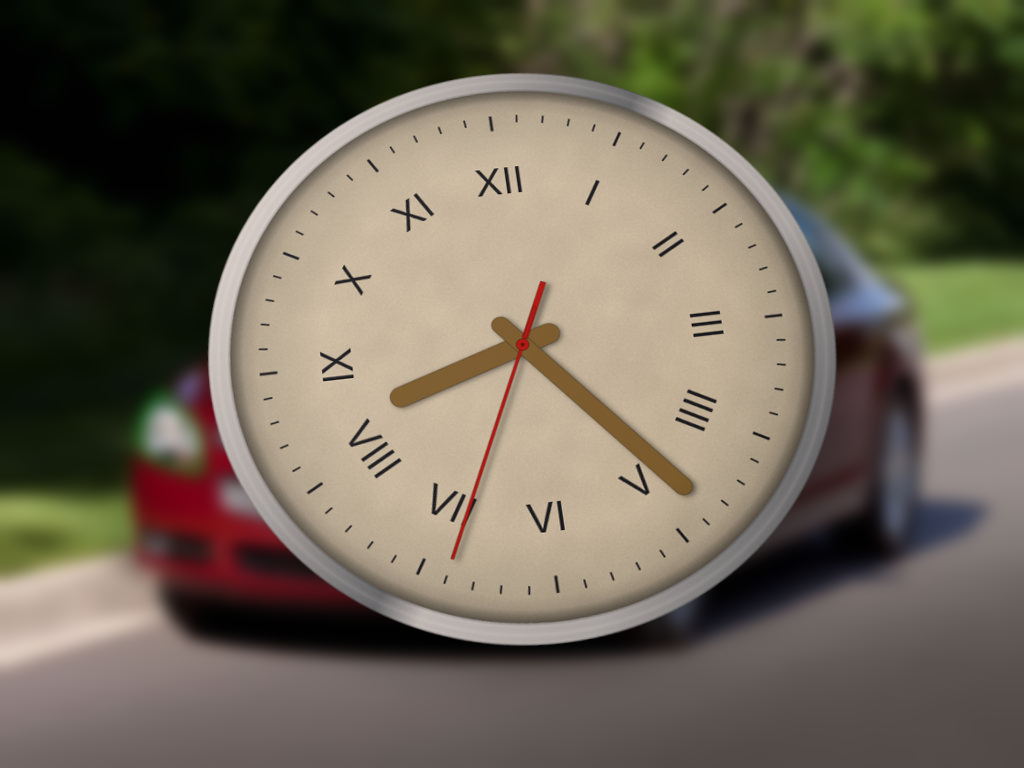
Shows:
8:23:34
